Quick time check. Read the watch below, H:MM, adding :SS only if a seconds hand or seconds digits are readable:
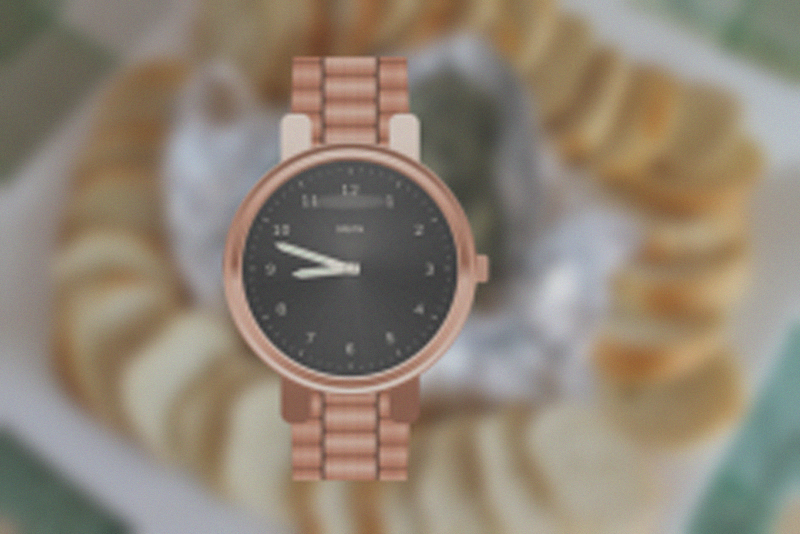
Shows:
8:48
